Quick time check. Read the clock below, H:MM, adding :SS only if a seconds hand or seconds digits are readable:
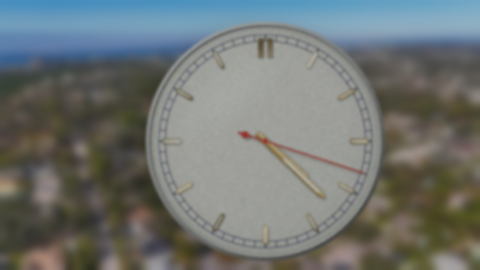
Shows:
4:22:18
